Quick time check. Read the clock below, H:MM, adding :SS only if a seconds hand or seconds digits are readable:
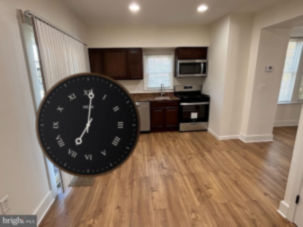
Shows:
7:01
